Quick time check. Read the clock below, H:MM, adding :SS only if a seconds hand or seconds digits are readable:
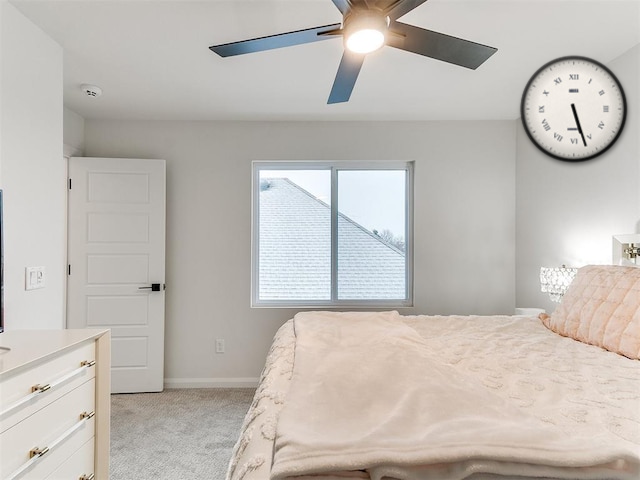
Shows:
5:27
